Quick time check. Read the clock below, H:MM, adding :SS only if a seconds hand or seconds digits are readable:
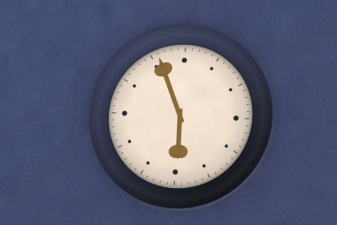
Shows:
5:56
